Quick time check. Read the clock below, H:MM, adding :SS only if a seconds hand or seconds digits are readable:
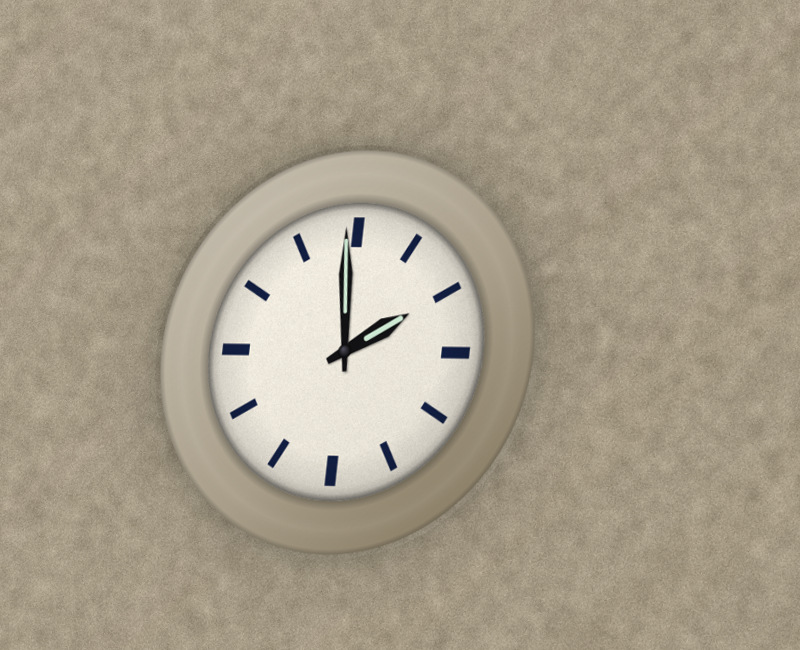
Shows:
1:59
